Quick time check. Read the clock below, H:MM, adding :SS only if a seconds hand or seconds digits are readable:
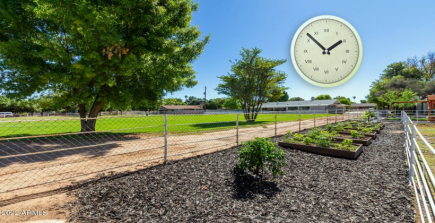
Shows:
1:52
